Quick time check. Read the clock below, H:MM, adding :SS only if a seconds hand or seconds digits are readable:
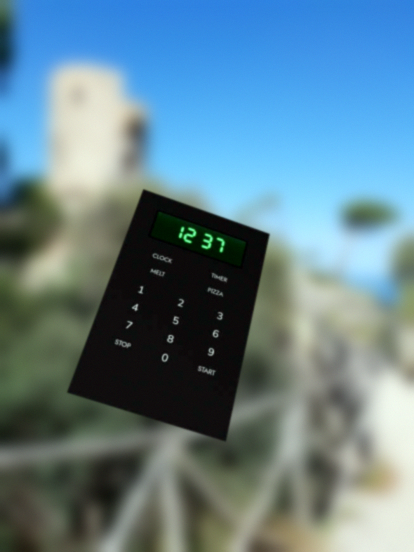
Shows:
12:37
